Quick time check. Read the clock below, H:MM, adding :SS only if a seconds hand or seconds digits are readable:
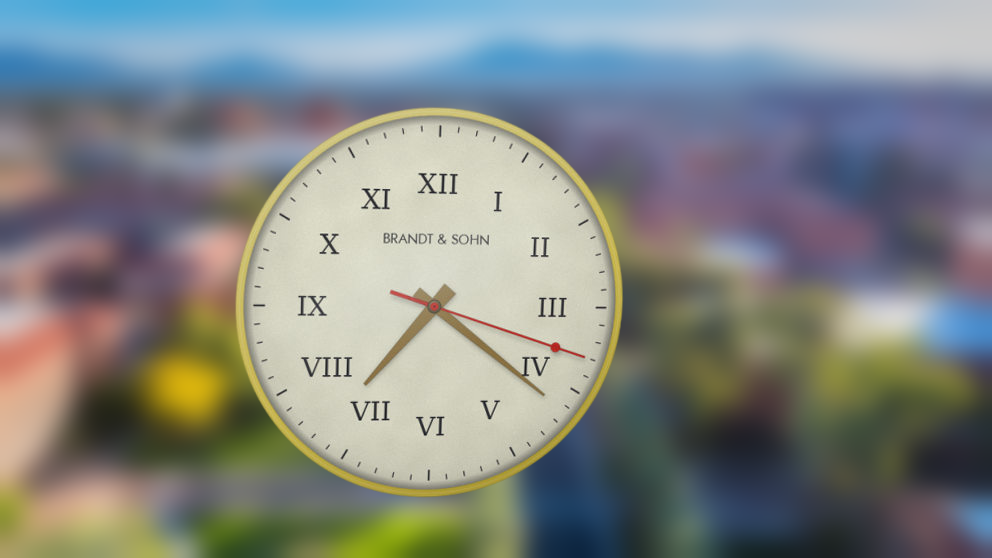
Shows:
7:21:18
